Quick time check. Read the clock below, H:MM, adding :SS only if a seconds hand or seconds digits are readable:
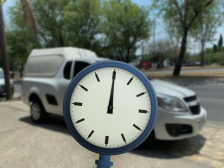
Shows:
12:00
